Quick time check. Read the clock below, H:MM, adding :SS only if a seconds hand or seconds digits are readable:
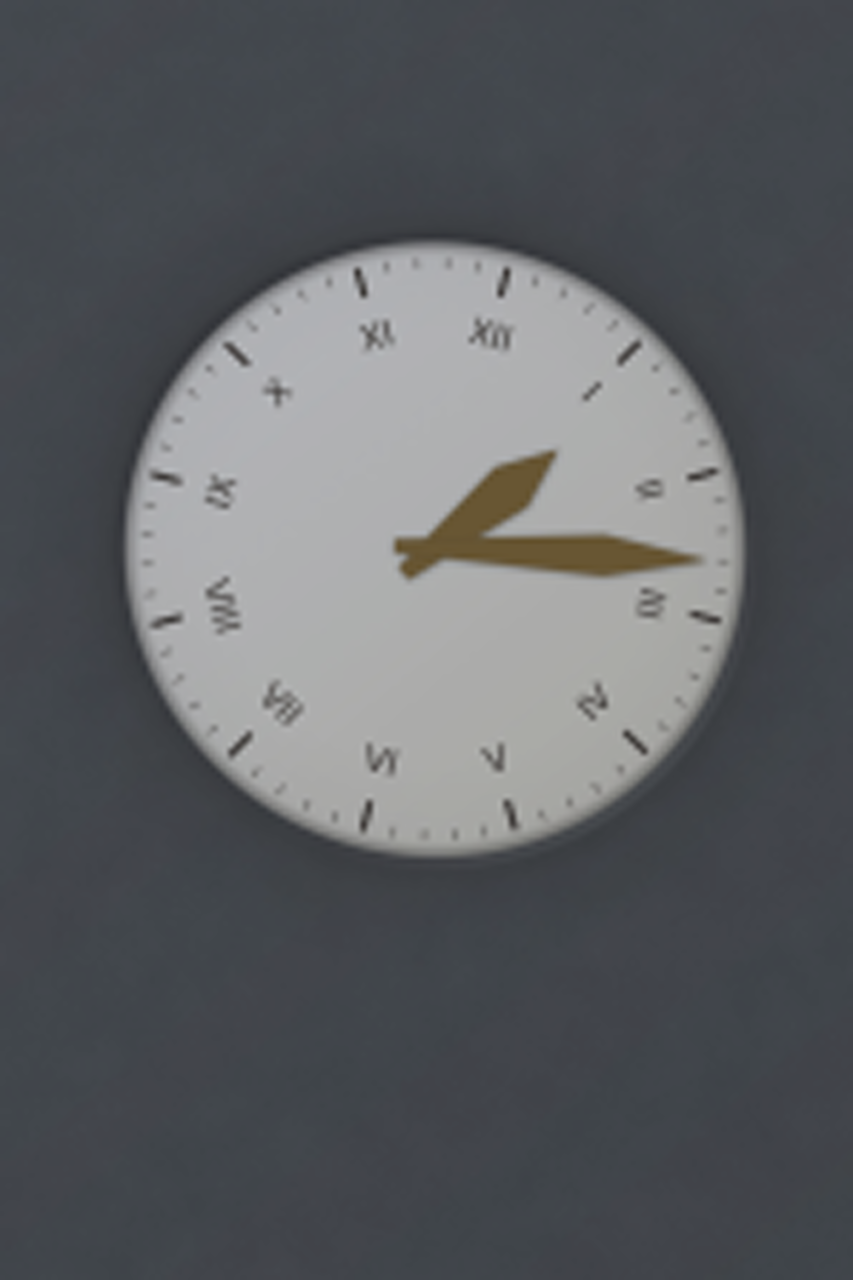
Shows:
1:13
